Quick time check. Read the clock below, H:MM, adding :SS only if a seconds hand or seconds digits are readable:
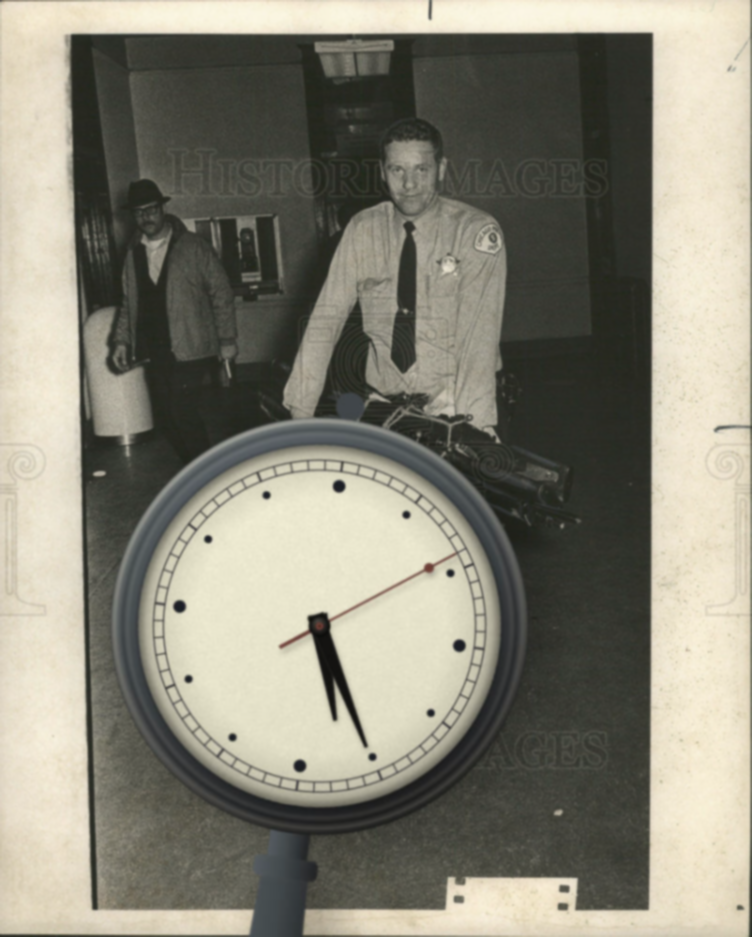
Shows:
5:25:09
